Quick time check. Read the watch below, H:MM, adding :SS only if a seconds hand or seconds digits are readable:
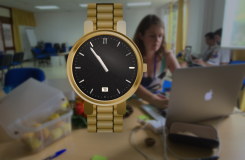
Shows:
10:54
